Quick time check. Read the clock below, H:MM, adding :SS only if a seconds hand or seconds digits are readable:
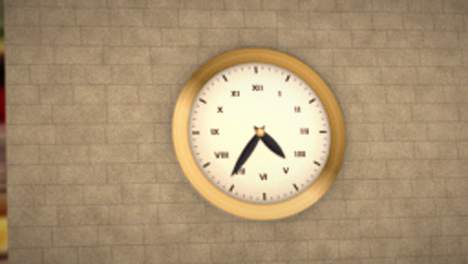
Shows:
4:36
